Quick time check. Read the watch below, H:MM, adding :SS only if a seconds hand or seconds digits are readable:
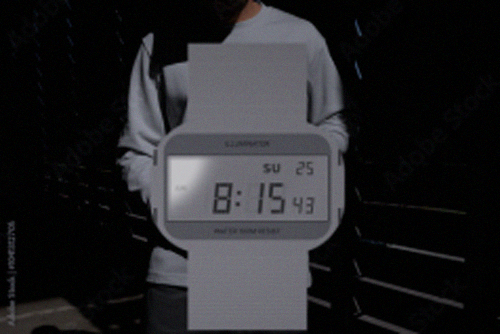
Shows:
8:15:43
